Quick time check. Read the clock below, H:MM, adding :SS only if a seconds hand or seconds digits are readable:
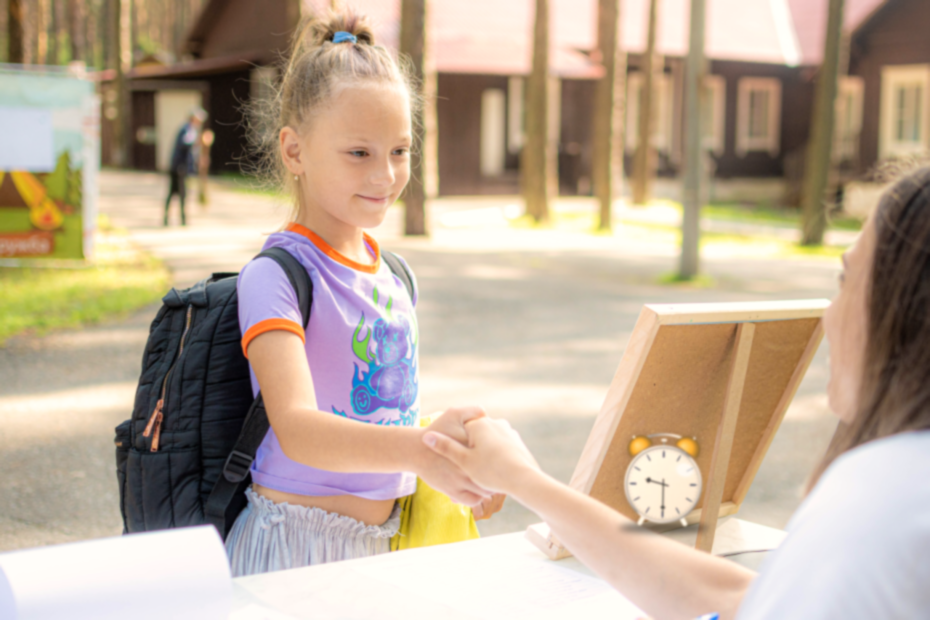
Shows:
9:30
